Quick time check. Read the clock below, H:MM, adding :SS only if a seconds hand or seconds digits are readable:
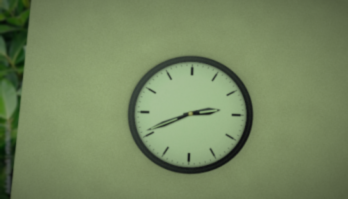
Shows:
2:41
